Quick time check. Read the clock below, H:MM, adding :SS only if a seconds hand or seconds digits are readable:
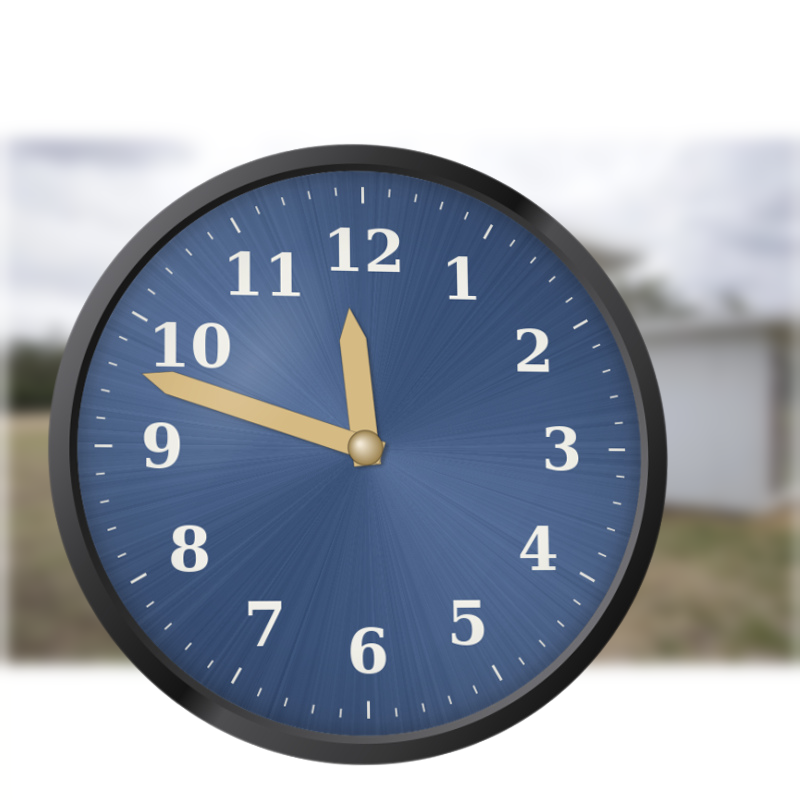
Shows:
11:48
